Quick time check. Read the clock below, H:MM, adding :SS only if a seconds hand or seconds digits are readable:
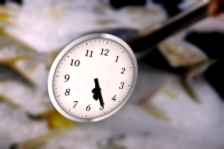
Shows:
5:25
